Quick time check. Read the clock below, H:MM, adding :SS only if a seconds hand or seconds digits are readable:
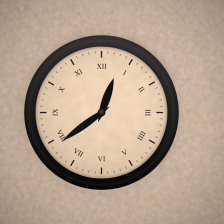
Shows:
12:39
